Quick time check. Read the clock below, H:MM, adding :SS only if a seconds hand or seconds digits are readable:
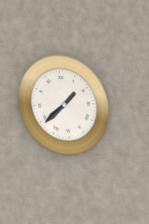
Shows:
1:39
